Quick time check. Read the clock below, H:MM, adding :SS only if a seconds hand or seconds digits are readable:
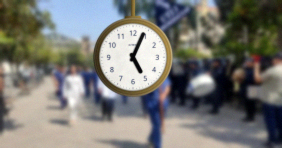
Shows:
5:04
